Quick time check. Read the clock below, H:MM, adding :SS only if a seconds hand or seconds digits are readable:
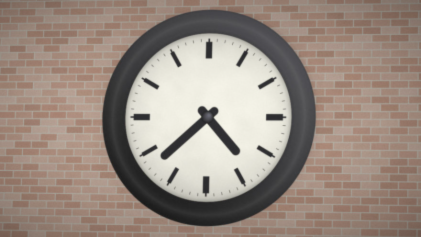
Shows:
4:38
